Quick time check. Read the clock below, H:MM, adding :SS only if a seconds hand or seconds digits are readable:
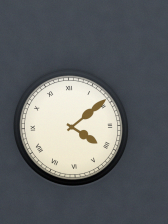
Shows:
4:09
